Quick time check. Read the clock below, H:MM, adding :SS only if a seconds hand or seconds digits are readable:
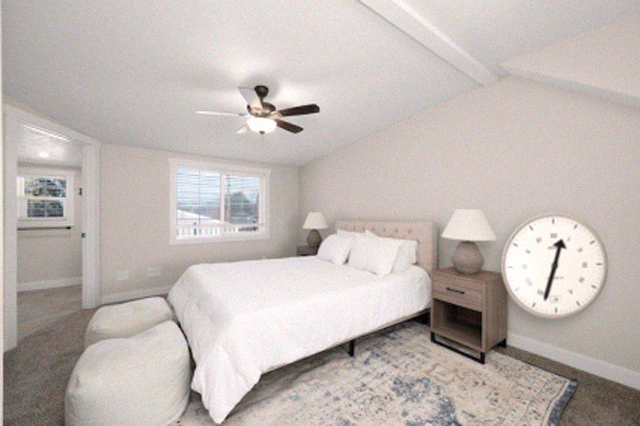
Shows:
12:33
